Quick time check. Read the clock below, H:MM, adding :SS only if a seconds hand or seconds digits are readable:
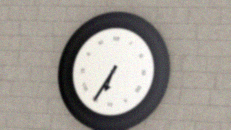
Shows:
6:35
